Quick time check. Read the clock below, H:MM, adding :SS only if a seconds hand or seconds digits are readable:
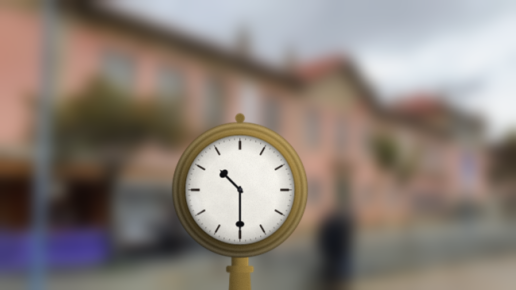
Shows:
10:30
